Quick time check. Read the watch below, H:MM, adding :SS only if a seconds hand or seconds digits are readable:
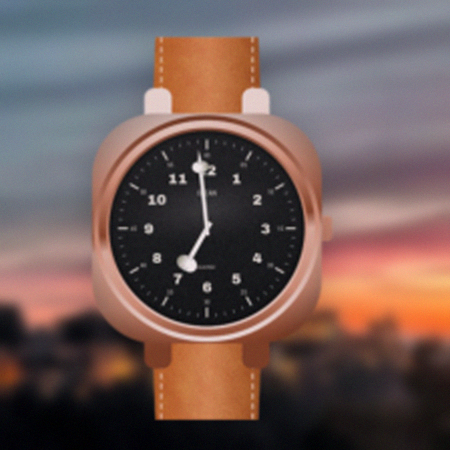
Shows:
6:59
